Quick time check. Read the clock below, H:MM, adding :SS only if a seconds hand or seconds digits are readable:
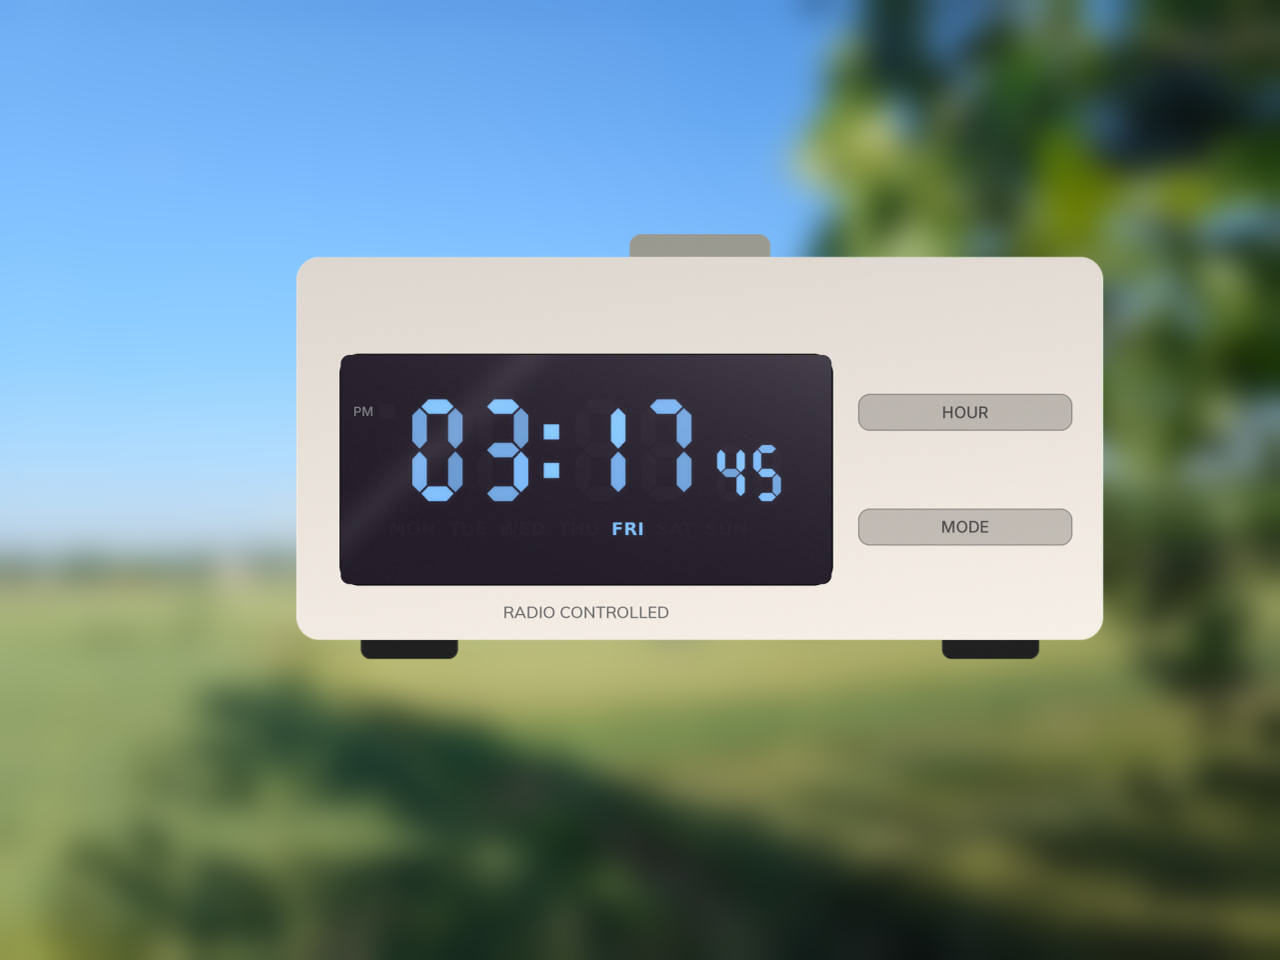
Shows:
3:17:45
